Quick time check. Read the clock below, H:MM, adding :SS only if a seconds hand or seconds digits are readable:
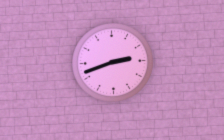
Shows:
2:42
